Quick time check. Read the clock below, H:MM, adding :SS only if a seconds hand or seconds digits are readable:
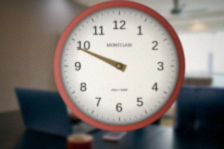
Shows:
9:49
